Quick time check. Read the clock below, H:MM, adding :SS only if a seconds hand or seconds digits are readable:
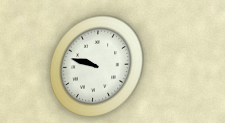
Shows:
9:48
